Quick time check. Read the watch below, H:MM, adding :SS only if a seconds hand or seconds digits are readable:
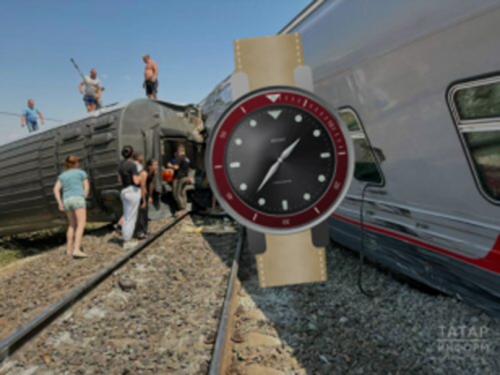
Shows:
1:37
